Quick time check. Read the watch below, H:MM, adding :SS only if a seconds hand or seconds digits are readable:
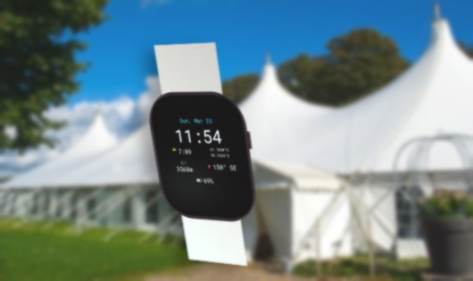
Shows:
11:54
